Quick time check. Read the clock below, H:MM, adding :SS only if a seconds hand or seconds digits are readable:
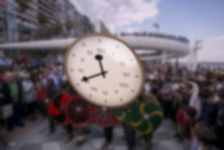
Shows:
11:41
